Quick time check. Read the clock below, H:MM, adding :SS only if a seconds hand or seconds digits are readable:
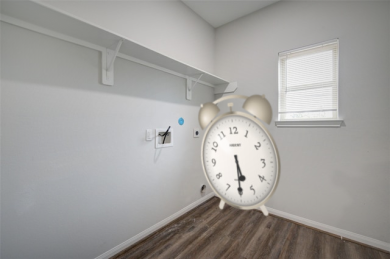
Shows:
5:30
